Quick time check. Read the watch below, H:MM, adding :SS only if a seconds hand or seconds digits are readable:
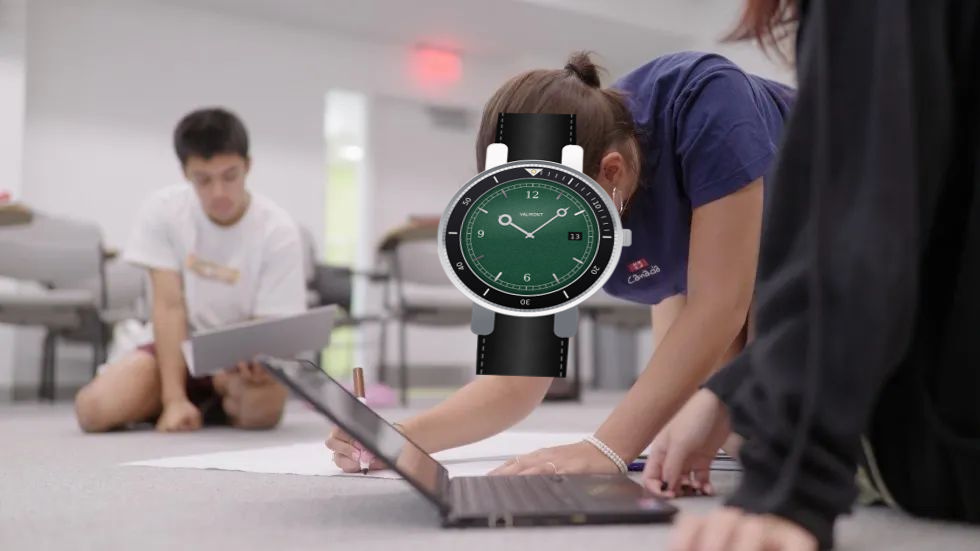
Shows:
10:08
